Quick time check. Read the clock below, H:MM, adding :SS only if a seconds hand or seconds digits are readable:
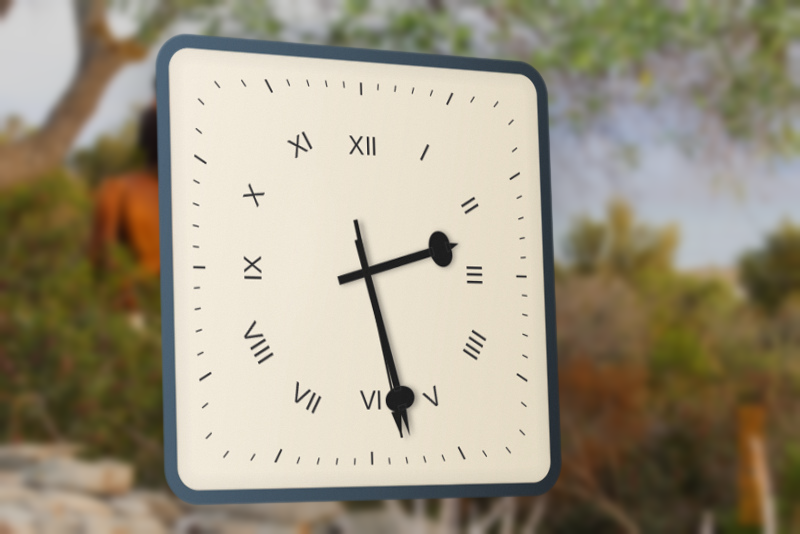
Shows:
2:27:28
